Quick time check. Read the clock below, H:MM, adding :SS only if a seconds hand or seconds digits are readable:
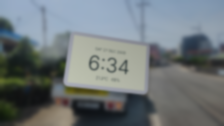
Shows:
6:34
